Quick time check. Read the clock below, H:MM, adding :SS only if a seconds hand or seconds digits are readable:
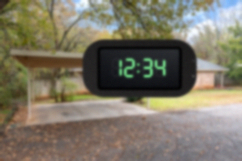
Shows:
12:34
